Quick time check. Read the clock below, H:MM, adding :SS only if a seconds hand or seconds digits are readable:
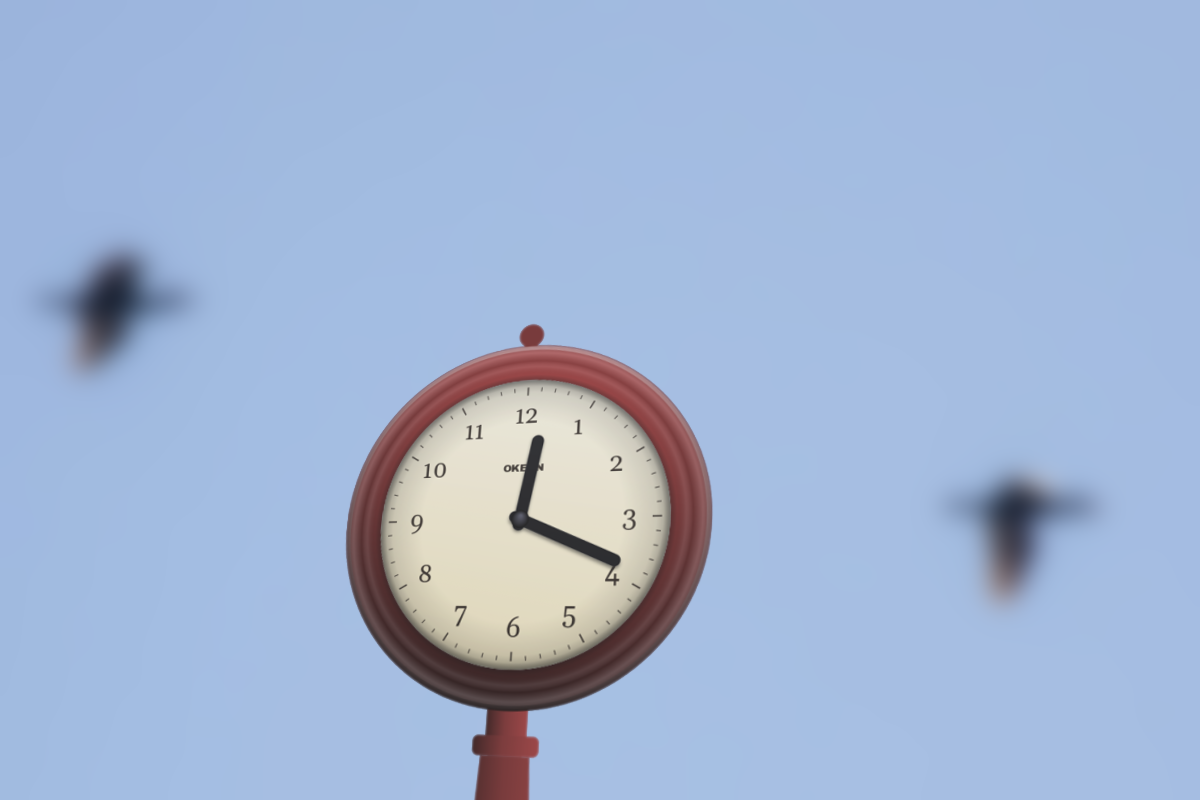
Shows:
12:19
